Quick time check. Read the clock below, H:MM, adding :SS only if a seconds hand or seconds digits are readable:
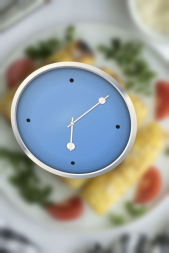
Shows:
6:08
